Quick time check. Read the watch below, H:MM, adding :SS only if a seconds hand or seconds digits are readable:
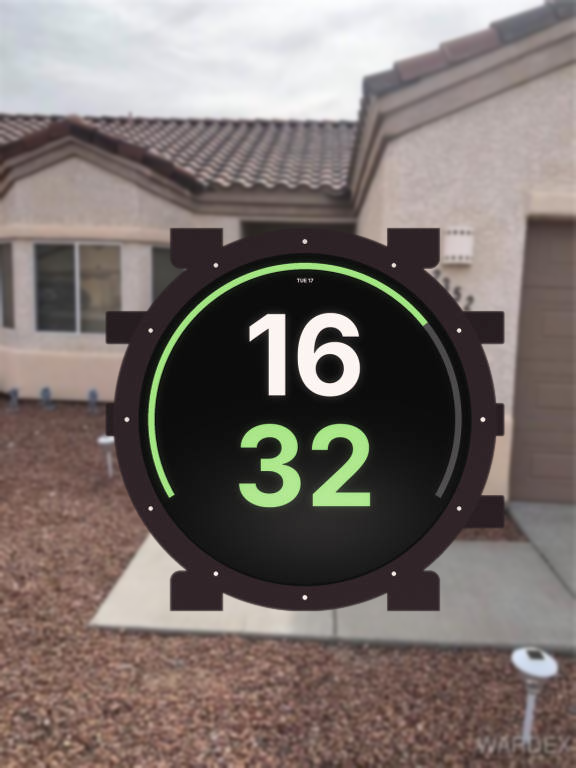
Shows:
16:32
